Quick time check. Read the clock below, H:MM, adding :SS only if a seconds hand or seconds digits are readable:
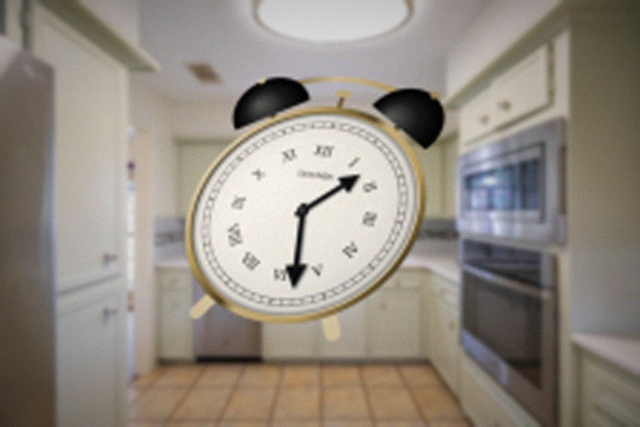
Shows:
1:28
